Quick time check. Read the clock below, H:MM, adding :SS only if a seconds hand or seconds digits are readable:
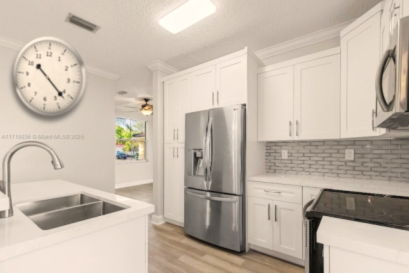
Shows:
10:22
